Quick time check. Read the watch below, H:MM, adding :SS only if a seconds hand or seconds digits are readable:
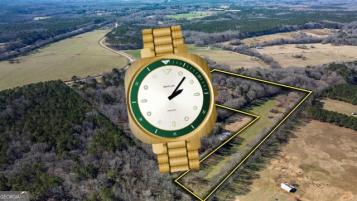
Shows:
2:07
